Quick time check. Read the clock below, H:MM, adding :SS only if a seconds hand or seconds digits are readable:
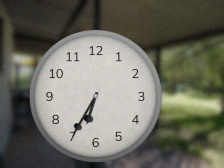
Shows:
6:35
